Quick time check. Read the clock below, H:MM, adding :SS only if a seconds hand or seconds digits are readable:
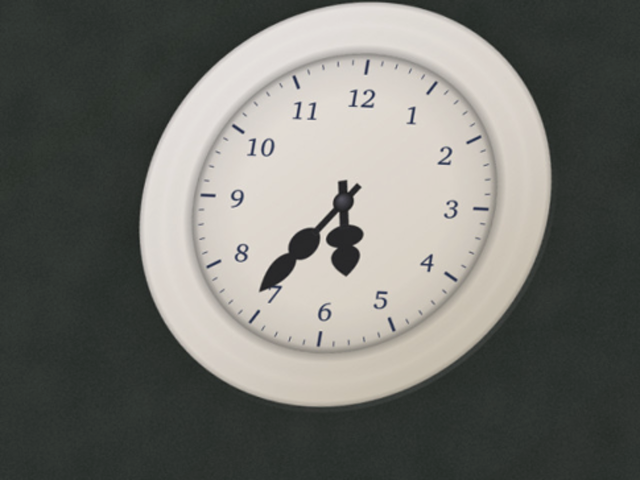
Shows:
5:36
